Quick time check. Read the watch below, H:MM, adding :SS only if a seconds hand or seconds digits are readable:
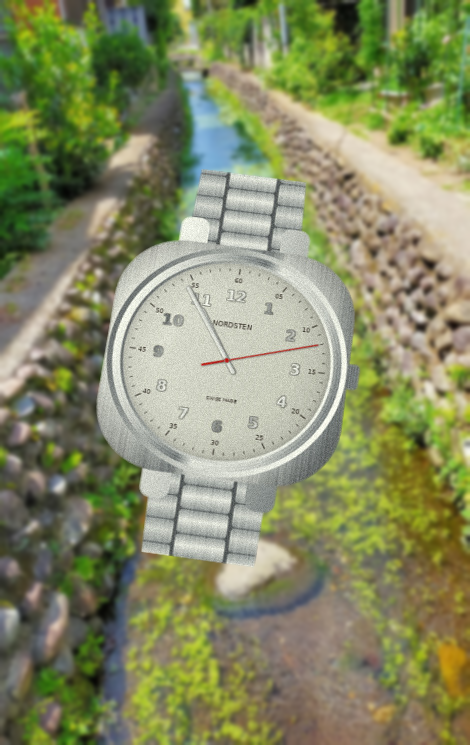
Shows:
10:54:12
